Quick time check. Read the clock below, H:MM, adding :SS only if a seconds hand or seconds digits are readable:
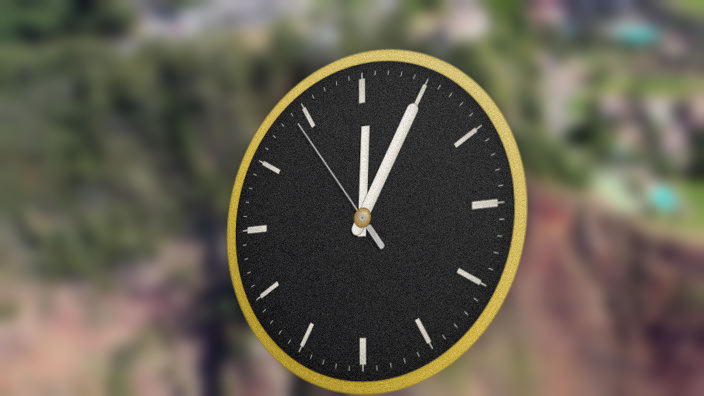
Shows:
12:04:54
